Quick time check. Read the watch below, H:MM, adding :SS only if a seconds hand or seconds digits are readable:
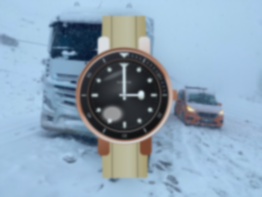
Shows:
3:00
